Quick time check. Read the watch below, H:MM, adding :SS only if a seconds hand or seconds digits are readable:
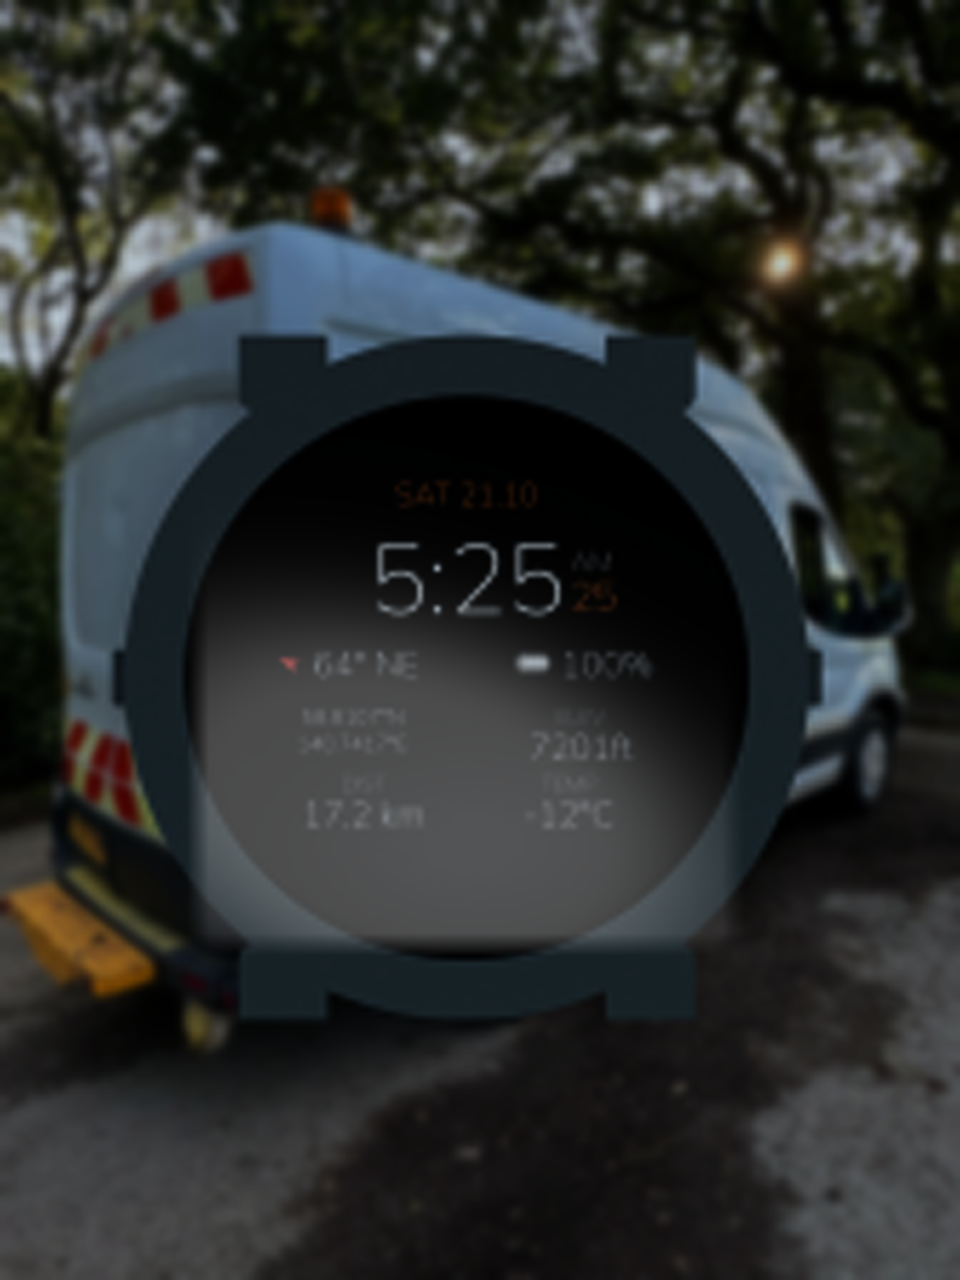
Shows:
5:25:25
